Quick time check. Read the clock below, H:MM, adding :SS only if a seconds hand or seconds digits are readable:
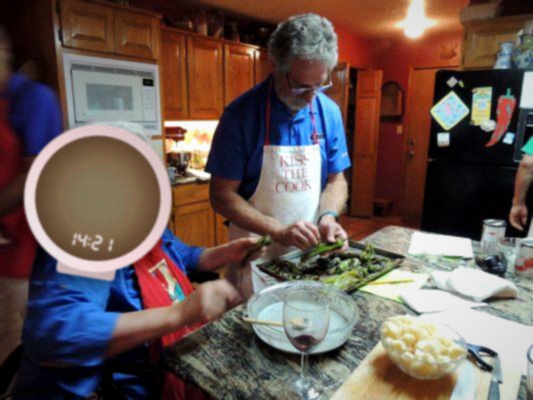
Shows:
14:21
